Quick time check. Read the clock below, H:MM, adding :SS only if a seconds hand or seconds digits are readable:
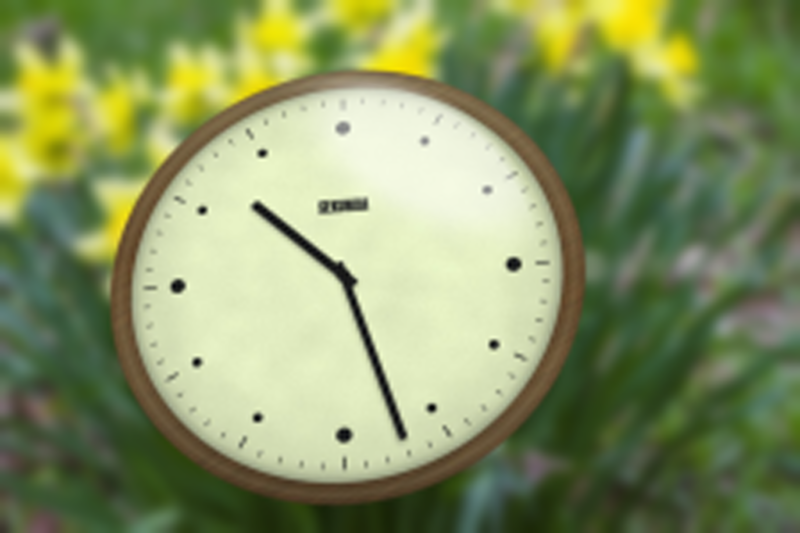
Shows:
10:27
